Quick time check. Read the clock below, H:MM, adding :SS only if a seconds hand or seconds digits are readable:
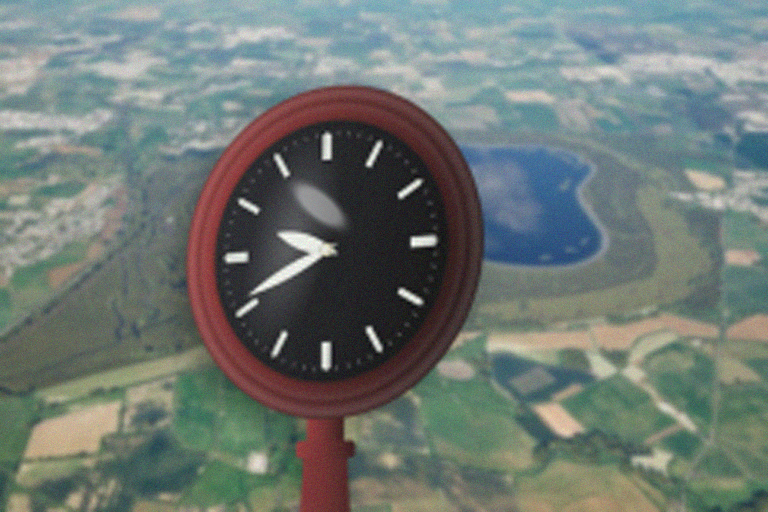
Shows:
9:41
